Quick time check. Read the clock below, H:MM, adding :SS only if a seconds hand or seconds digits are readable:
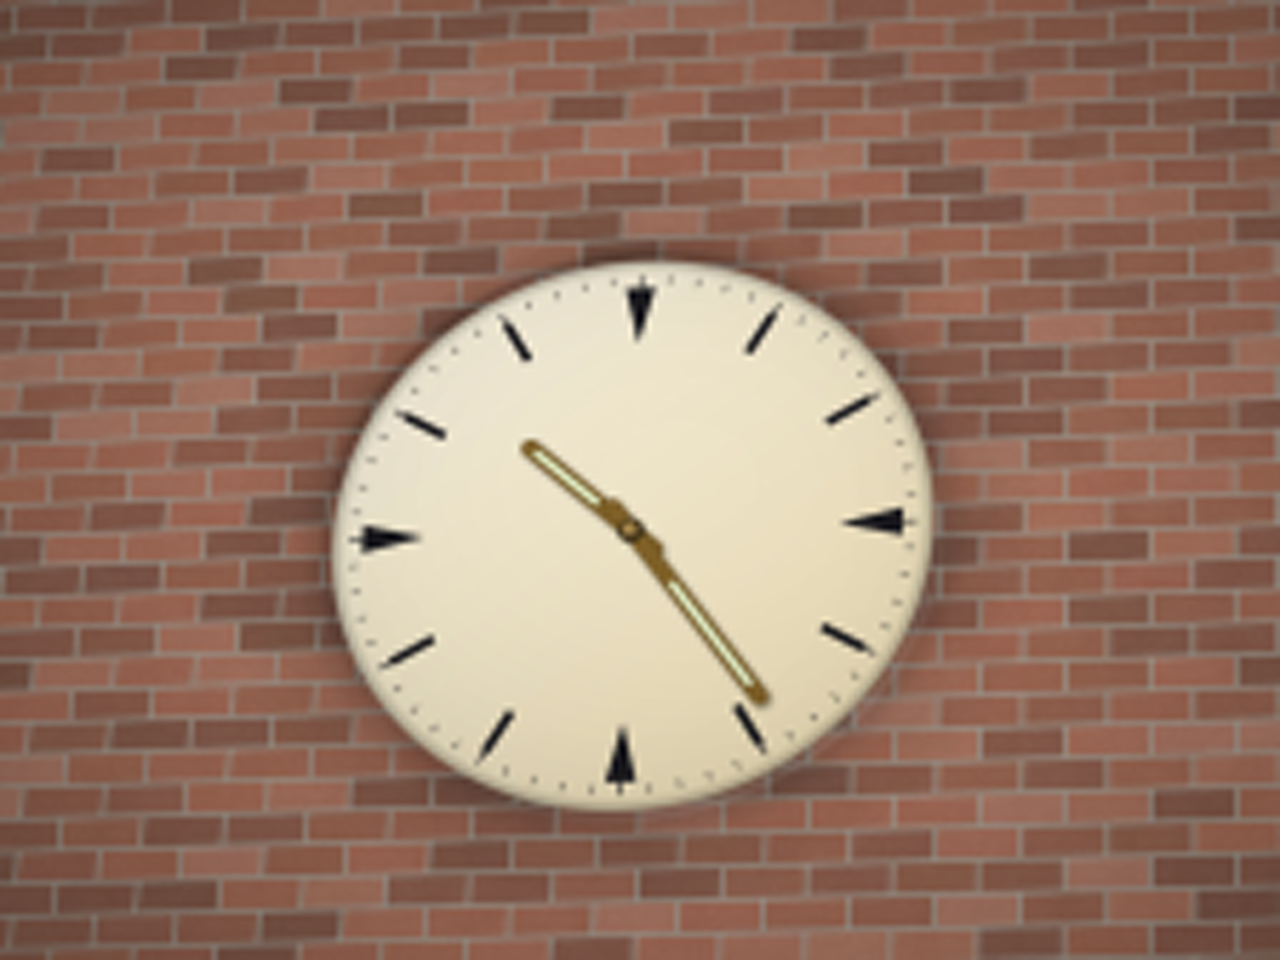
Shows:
10:24
